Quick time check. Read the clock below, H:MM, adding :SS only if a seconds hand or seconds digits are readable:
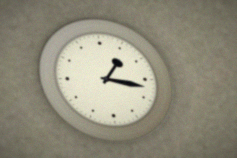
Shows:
1:17
